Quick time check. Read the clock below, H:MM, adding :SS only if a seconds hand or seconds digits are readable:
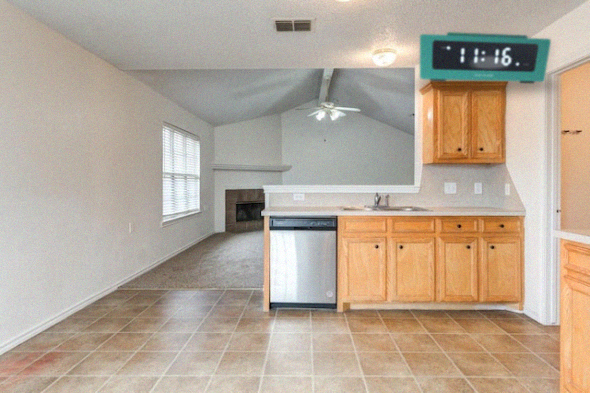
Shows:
11:16
